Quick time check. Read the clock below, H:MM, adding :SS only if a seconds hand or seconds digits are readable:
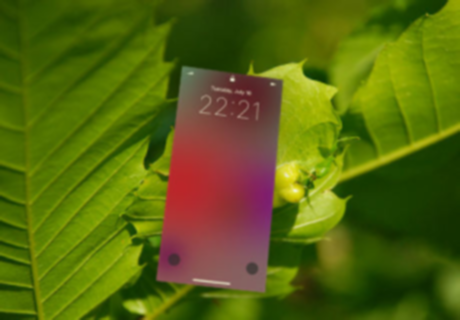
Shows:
22:21
